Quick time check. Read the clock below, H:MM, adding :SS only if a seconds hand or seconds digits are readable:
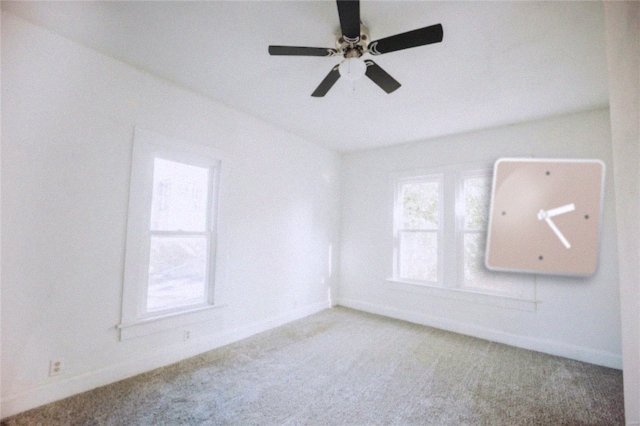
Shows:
2:23
